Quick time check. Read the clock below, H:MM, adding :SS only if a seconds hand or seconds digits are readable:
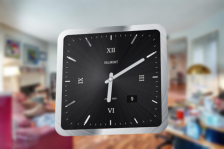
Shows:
6:10
